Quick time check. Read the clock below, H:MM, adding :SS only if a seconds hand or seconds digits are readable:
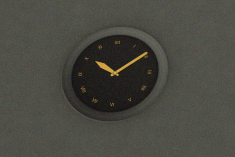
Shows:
10:09
